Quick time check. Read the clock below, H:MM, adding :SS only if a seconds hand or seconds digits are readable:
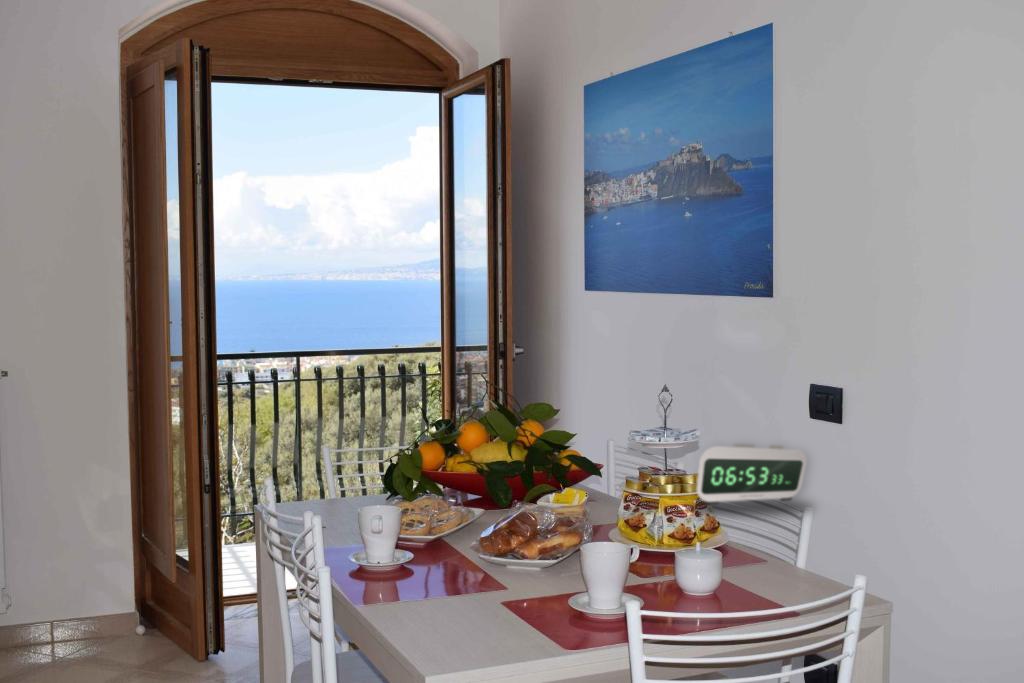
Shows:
6:53
